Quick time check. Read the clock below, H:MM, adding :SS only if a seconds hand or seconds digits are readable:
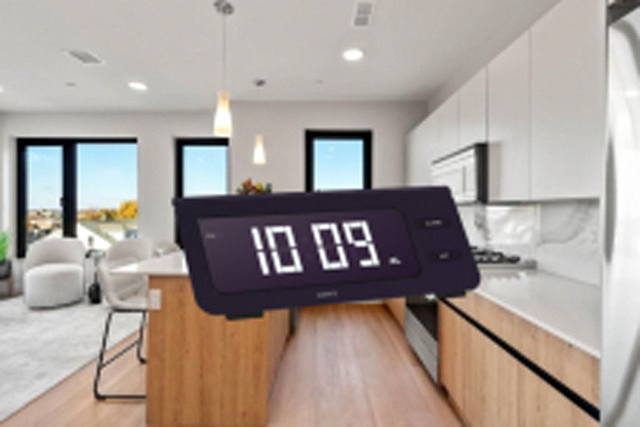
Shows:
10:09
